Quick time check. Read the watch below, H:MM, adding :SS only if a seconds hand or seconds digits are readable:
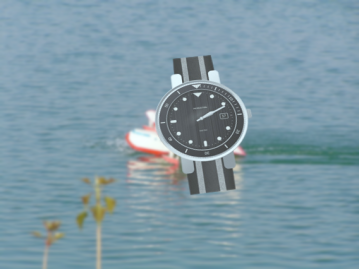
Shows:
2:11
